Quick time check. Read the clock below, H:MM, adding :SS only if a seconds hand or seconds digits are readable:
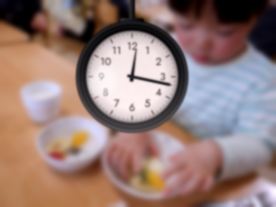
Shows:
12:17
